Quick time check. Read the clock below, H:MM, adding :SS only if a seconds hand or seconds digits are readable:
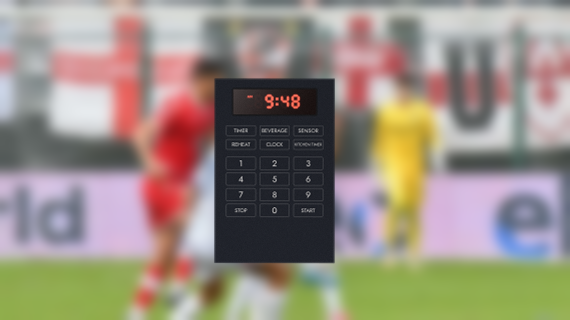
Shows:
9:48
